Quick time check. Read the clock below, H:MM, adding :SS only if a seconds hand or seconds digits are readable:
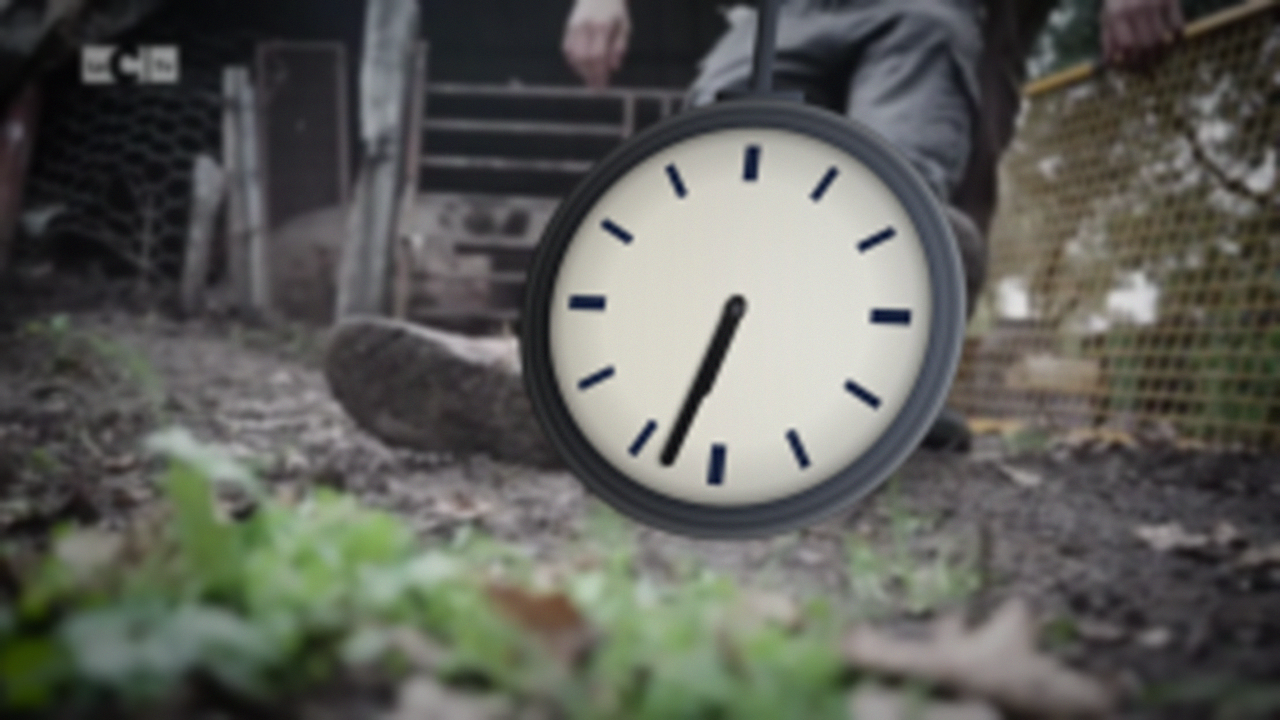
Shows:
6:33
